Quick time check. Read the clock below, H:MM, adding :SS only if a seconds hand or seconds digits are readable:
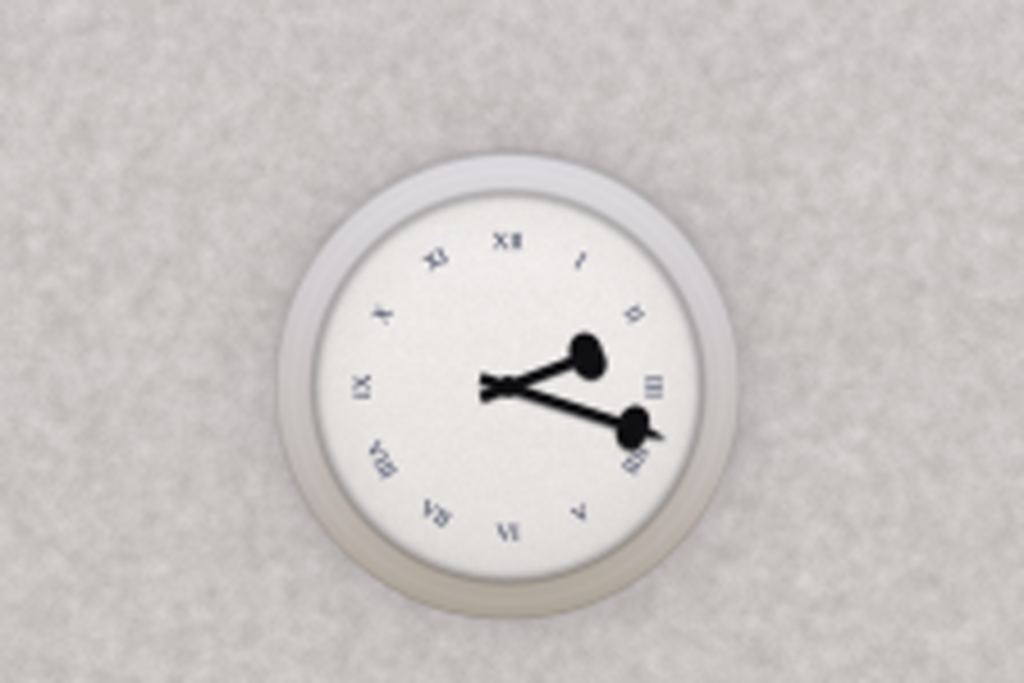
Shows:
2:18
